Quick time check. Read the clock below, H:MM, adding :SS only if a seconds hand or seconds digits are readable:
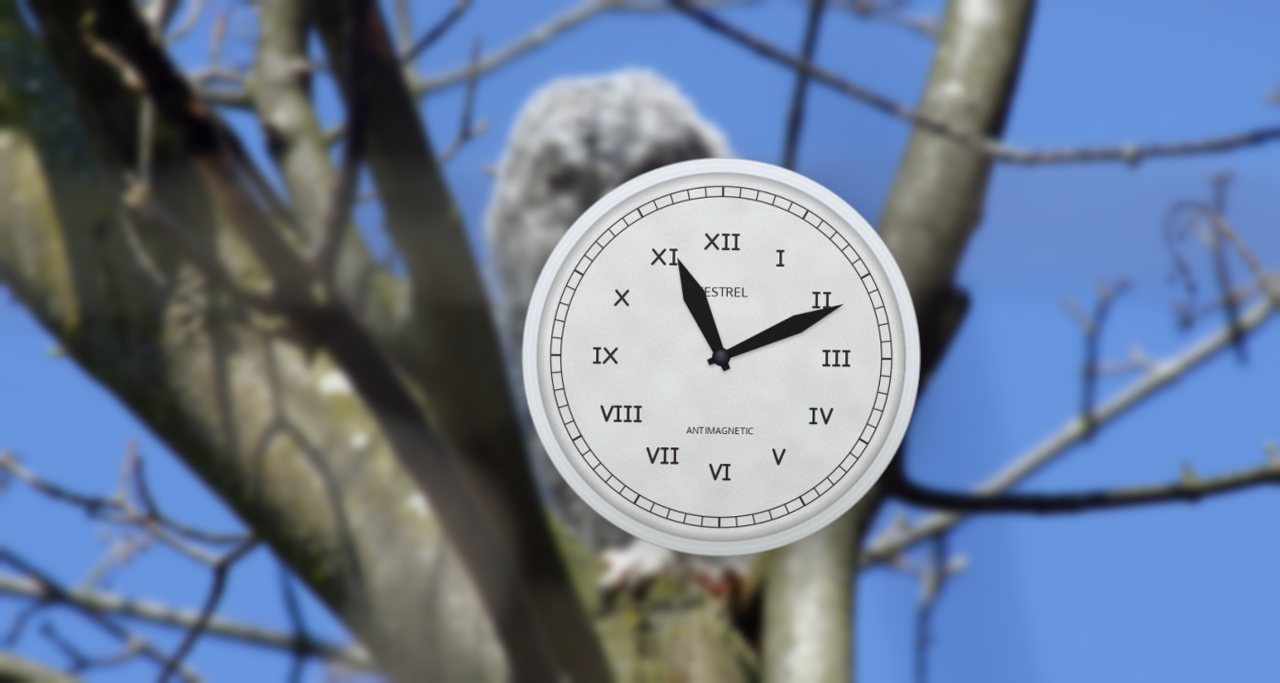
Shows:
11:11
